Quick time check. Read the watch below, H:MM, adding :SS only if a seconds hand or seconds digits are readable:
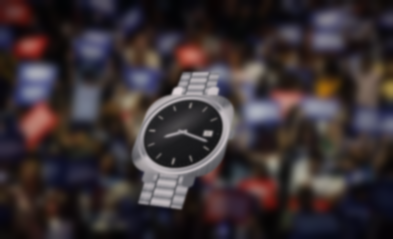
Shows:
8:18
